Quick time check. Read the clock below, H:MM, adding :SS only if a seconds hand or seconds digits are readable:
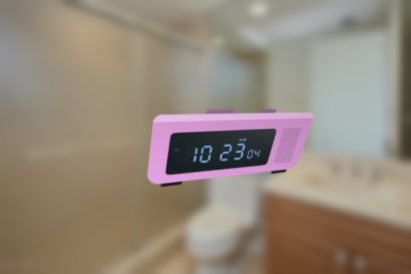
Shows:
10:23:04
